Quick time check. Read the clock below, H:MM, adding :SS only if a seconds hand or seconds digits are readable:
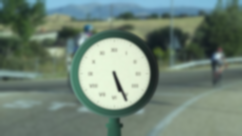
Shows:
5:26
